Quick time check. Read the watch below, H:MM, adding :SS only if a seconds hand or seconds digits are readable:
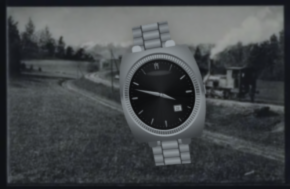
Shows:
3:48
